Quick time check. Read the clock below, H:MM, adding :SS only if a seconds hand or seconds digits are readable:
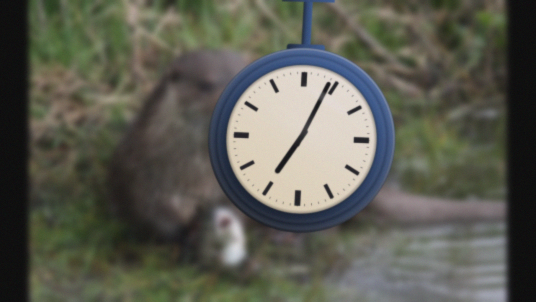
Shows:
7:04
